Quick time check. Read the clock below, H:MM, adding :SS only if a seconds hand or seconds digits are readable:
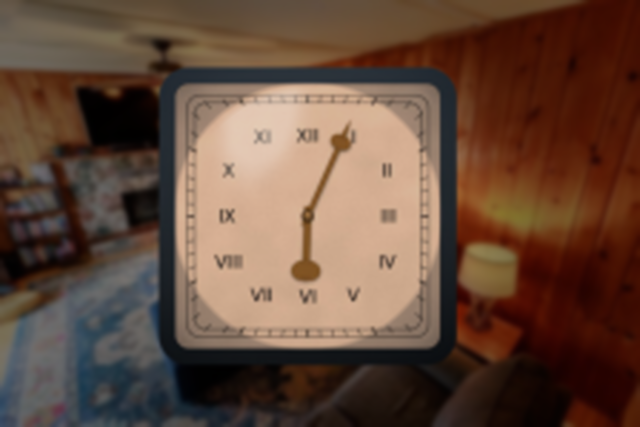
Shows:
6:04
